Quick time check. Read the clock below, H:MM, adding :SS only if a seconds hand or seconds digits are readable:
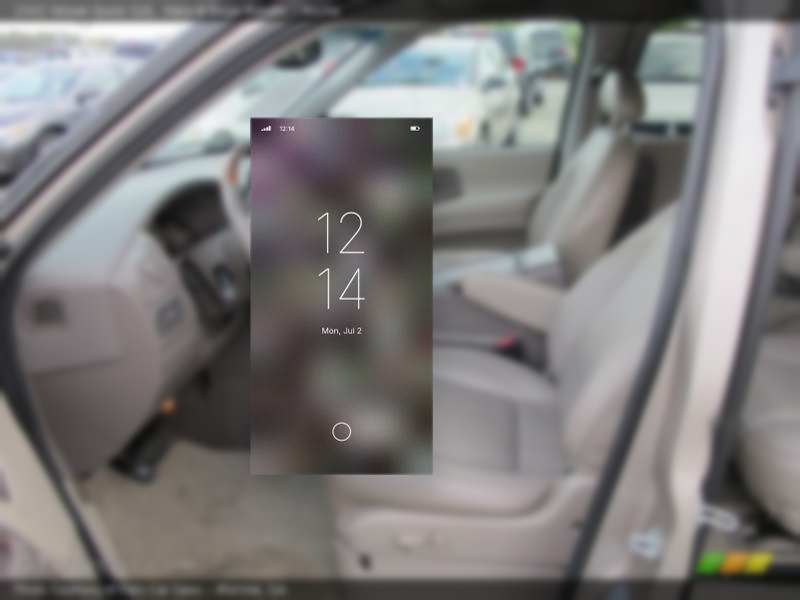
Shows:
12:14
